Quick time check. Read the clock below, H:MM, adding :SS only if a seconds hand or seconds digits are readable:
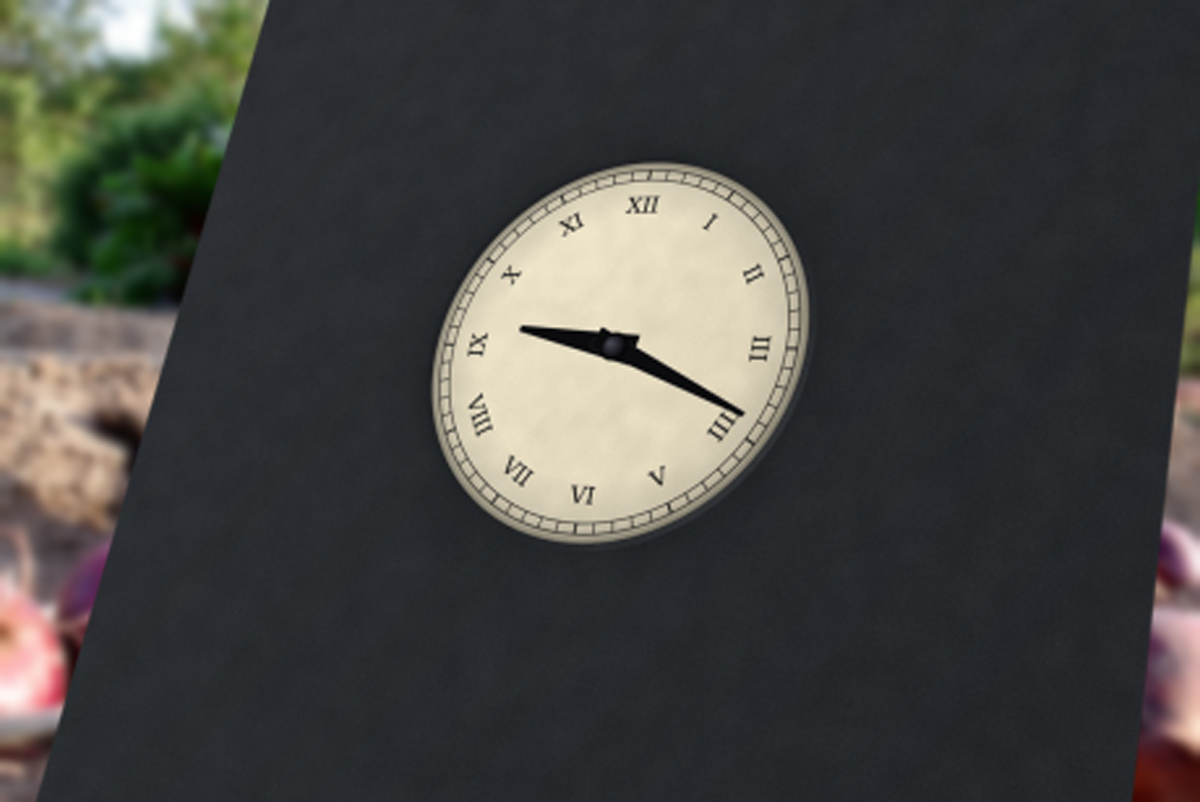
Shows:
9:19
